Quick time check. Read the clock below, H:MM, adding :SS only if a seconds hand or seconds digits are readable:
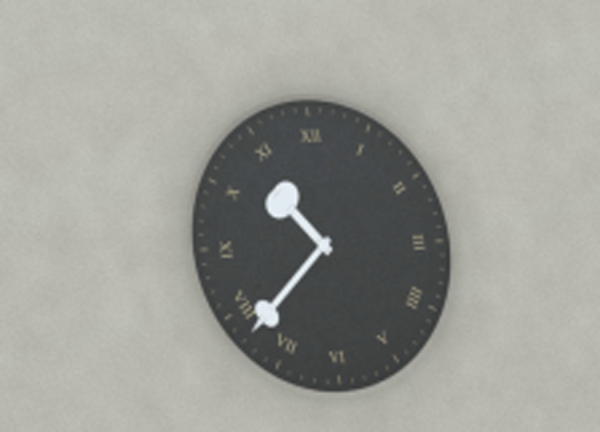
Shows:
10:38
